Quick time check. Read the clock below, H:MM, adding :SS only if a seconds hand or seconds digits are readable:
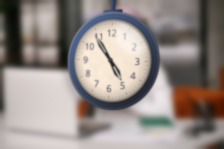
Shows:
4:54
